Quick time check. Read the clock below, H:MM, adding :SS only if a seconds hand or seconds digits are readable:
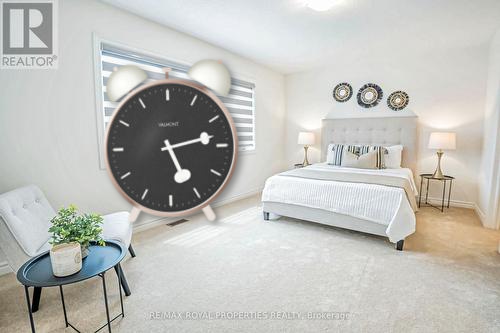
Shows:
5:13
